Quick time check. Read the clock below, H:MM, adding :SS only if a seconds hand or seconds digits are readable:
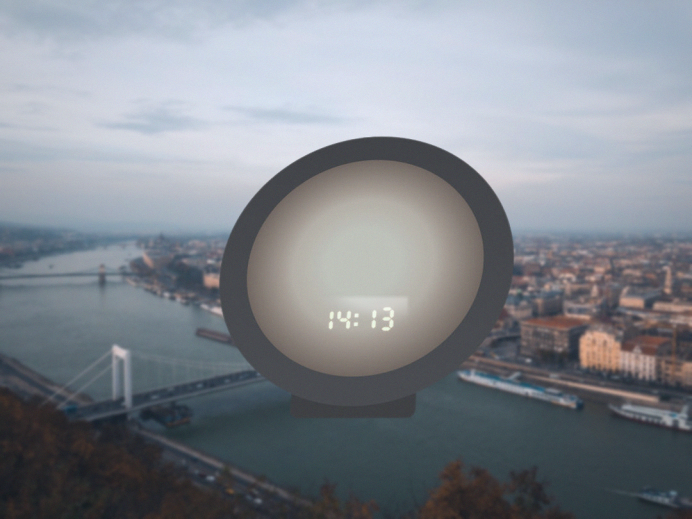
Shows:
14:13
